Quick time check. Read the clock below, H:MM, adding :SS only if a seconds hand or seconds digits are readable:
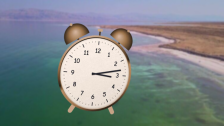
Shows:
3:13
